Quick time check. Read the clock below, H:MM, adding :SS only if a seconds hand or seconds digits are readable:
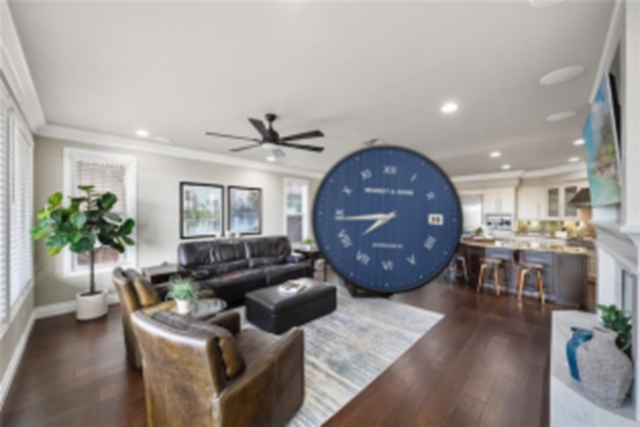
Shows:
7:44
